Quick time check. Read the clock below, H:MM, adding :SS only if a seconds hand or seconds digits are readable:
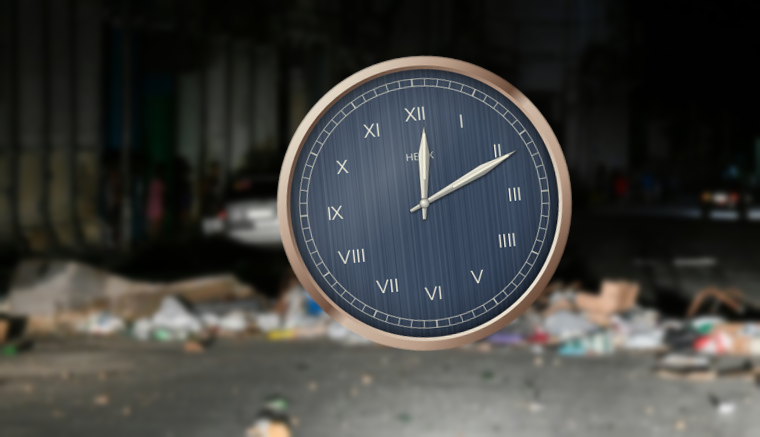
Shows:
12:11
